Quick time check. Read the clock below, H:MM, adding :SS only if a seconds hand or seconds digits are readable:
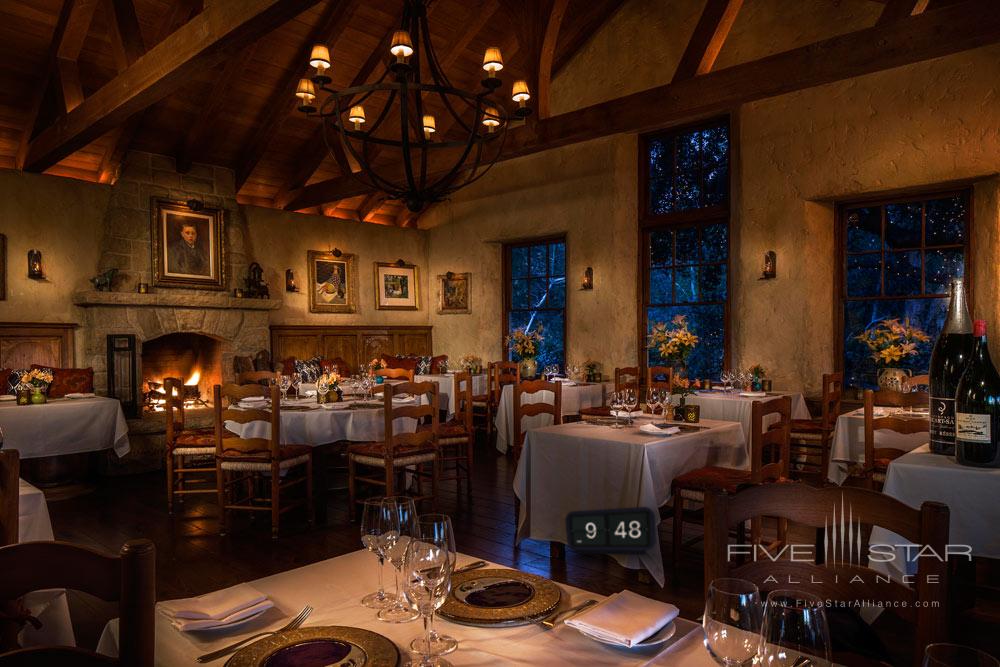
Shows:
9:48
